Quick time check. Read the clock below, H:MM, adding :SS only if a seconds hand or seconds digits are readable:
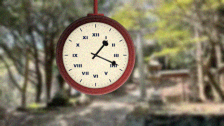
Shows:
1:19
